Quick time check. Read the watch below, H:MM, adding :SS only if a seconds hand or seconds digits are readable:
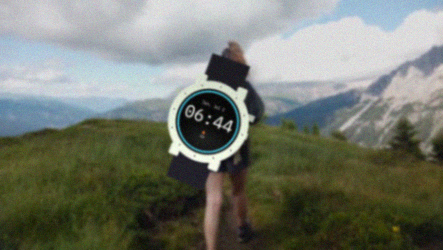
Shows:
6:44
